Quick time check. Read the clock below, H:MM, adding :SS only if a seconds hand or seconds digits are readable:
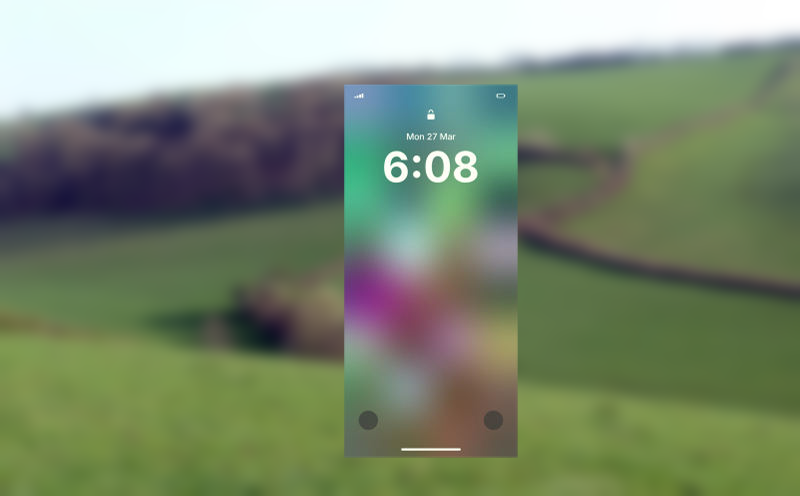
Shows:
6:08
